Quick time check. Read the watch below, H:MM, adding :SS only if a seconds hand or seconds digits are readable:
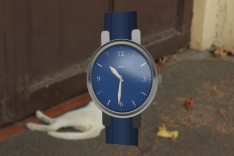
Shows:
10:31
